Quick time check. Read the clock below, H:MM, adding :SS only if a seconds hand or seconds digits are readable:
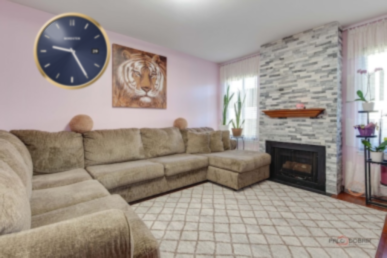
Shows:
9:25
